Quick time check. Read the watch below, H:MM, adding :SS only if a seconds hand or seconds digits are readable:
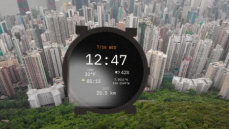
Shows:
12:47
